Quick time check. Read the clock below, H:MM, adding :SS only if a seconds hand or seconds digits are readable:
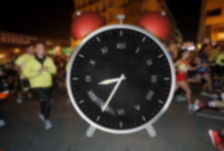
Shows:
8:35
